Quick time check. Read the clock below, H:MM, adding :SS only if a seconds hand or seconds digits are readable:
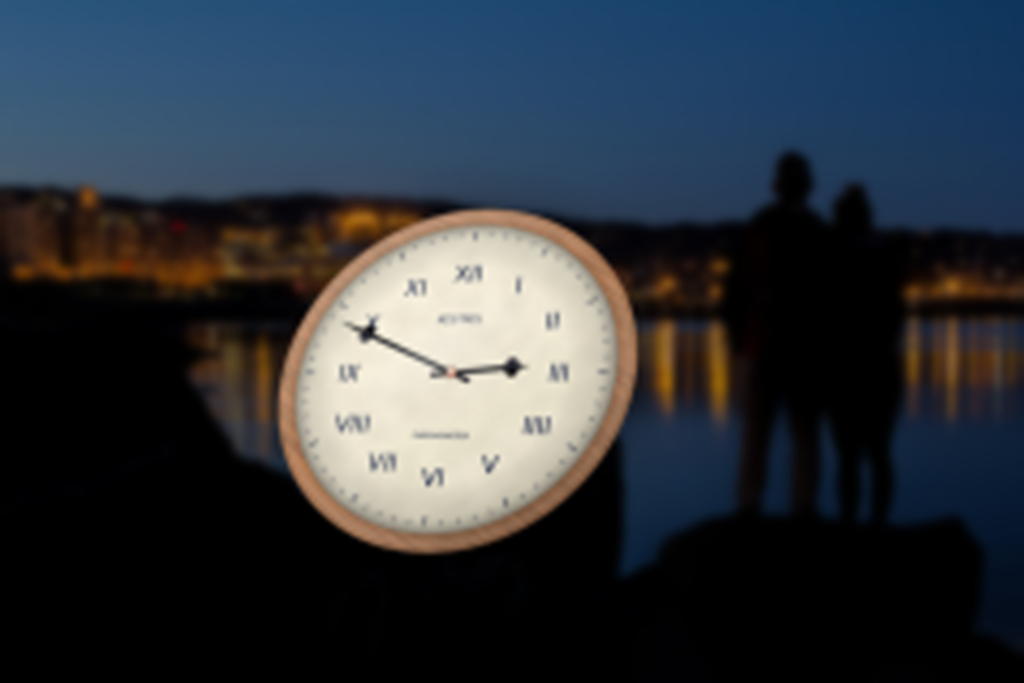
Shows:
2:49
